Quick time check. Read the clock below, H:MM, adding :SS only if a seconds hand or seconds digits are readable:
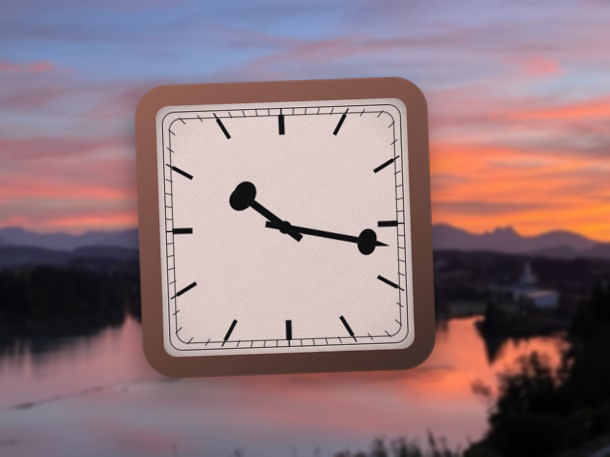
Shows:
10:17
